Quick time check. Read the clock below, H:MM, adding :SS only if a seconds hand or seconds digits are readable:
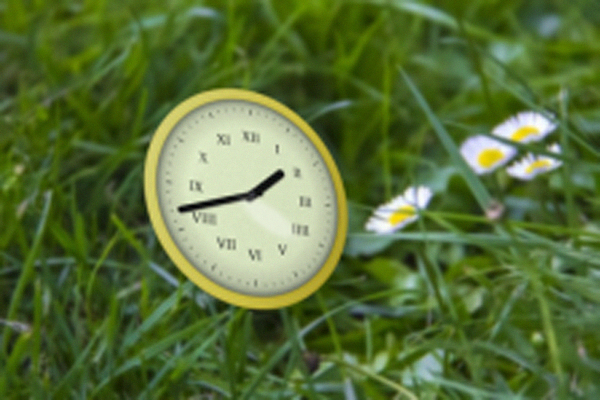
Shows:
1:42
